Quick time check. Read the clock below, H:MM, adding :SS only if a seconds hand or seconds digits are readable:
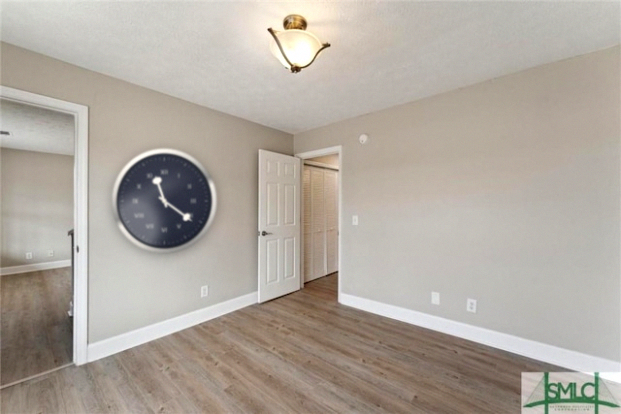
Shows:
11:21
